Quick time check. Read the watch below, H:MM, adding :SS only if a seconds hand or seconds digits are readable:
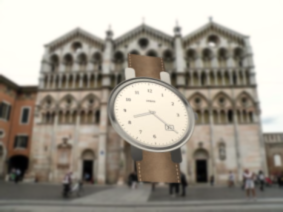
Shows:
8:22
